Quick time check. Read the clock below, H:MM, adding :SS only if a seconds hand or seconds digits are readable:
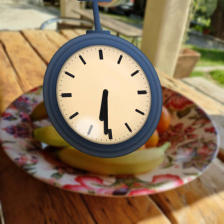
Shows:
6:31
